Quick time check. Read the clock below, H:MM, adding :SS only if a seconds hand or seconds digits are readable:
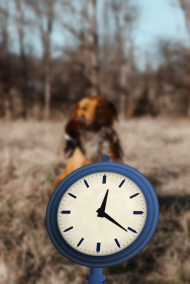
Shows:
12:21
